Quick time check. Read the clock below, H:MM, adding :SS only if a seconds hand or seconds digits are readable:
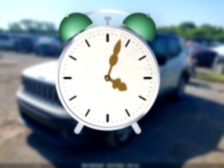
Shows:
4:03
